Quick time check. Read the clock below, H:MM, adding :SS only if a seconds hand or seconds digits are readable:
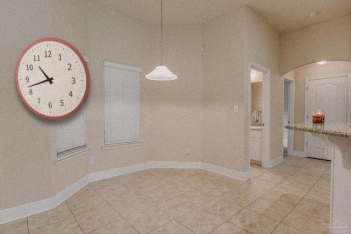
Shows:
10:42
